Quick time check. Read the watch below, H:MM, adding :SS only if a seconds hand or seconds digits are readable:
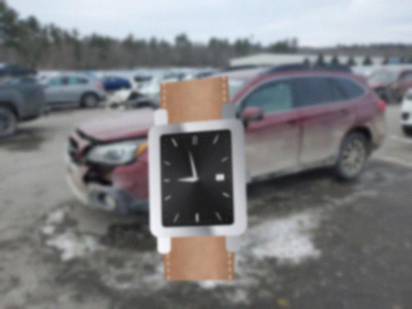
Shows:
8:58
